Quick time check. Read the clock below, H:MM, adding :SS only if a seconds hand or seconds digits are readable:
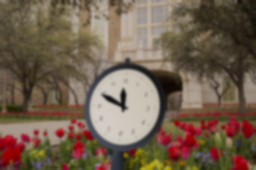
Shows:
11:49
